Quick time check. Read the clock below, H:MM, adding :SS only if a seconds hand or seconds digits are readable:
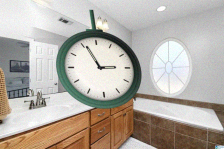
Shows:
2:56
